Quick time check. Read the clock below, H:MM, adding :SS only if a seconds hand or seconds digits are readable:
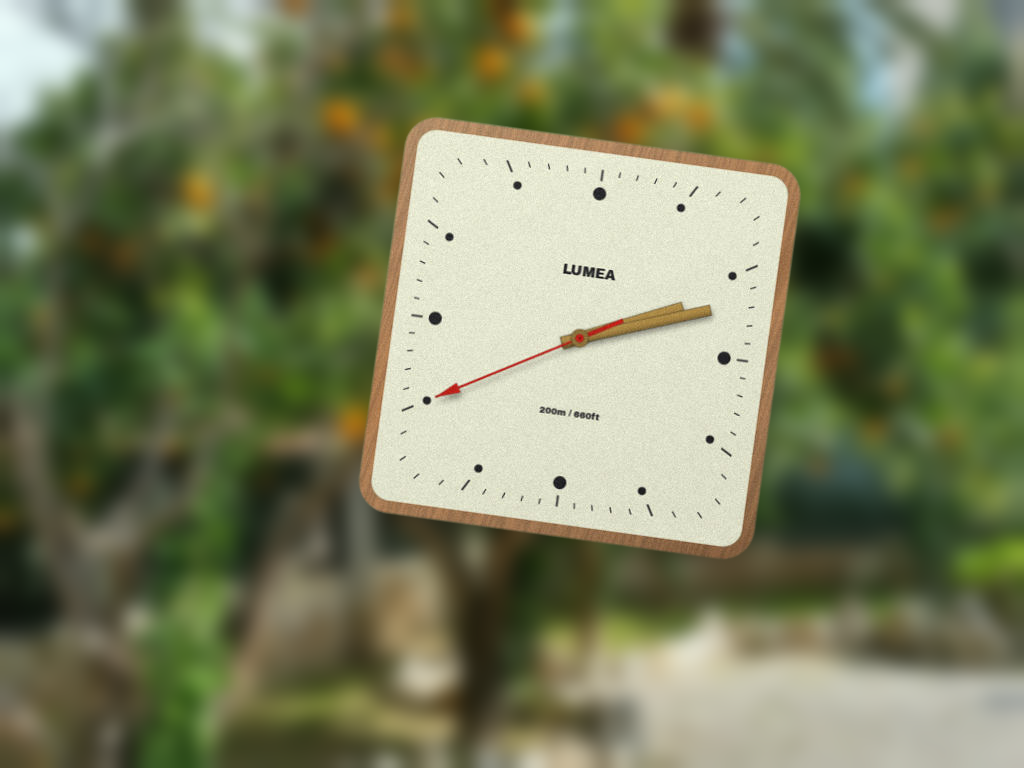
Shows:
2:11:40
